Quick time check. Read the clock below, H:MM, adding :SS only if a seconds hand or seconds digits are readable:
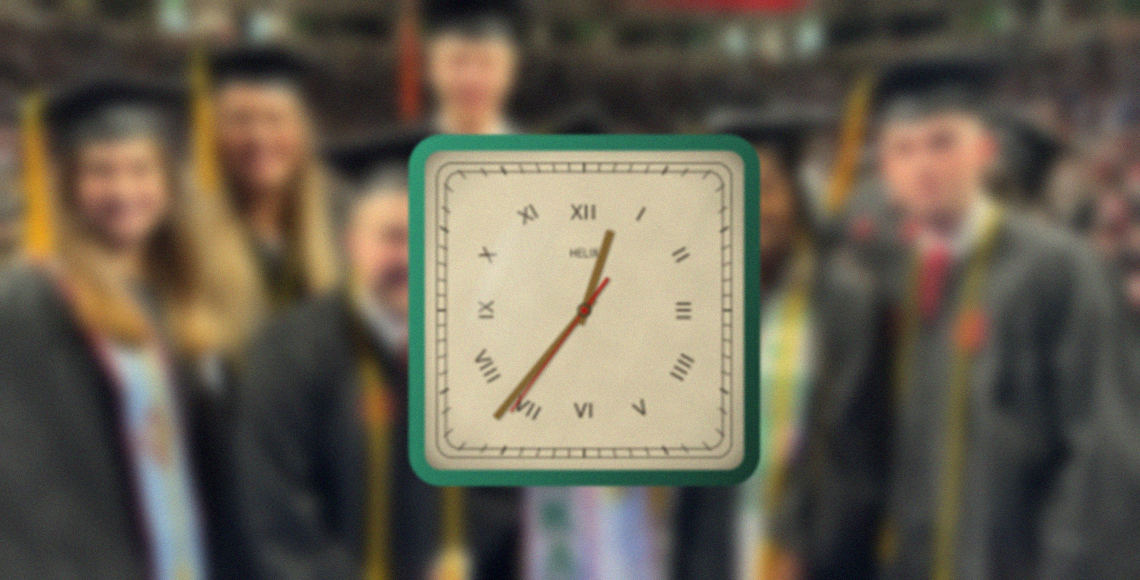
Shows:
12:36:36
